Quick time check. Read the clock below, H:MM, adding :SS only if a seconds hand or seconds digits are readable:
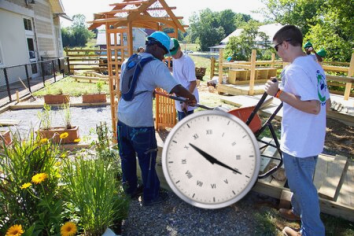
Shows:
10:20
